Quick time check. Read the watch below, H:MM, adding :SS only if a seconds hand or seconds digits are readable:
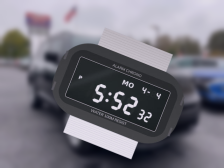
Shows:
5:52:32
